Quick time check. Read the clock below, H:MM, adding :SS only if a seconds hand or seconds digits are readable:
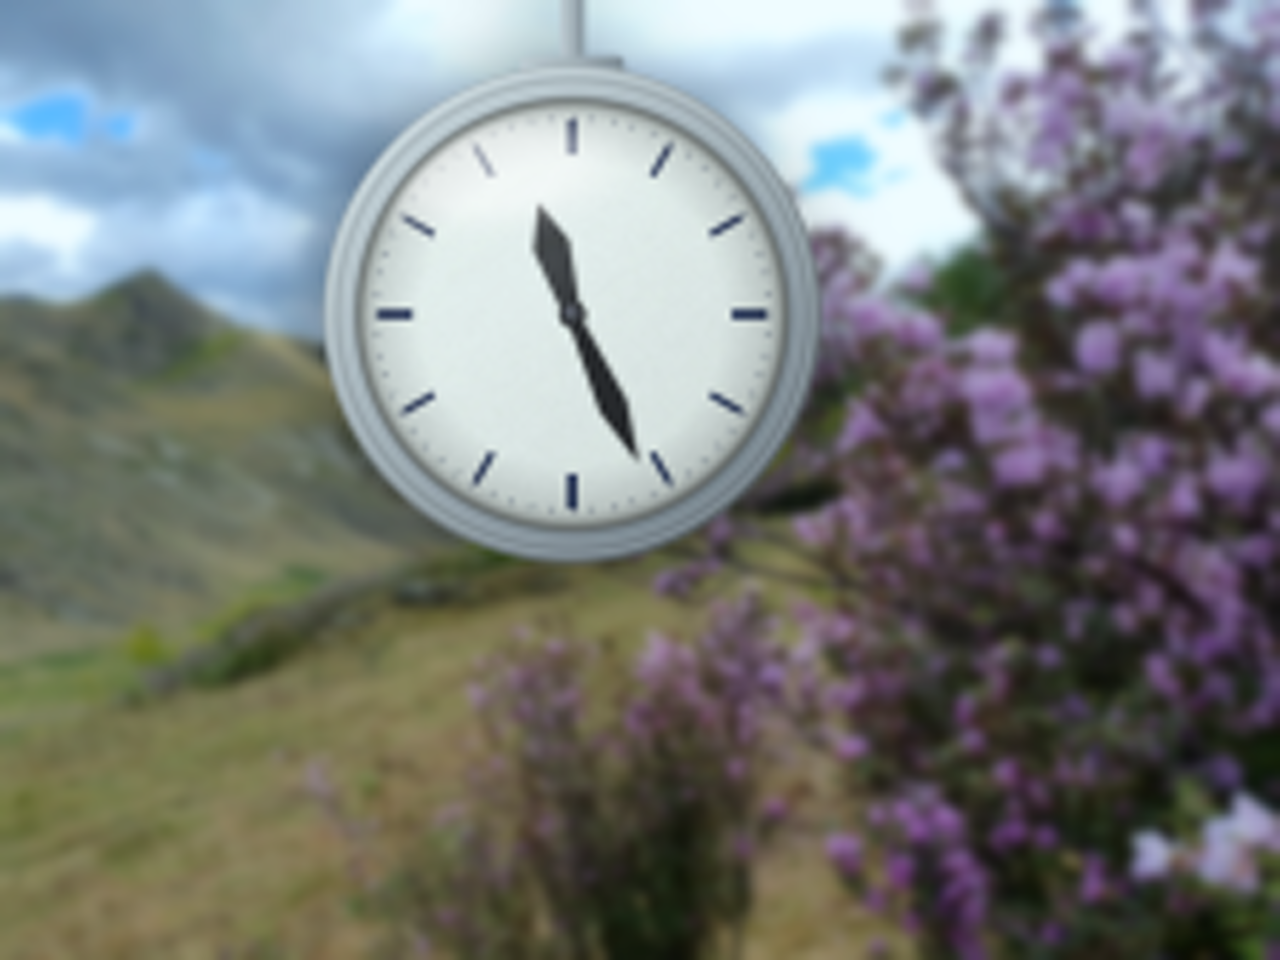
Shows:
11:26
